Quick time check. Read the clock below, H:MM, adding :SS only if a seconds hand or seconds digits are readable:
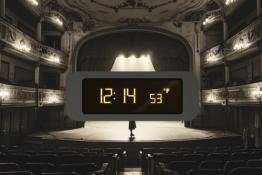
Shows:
12:14
